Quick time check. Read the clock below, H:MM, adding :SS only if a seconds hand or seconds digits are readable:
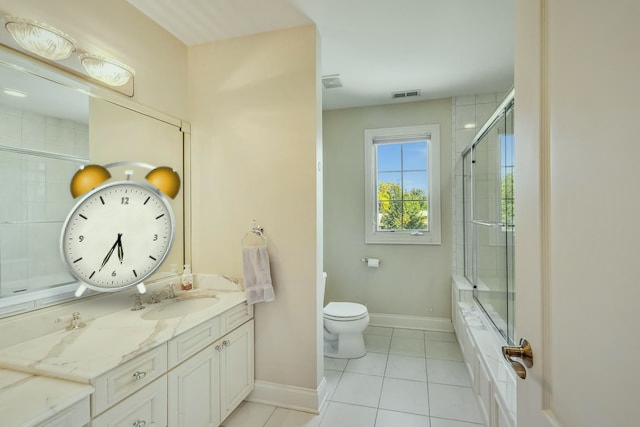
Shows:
5:34
